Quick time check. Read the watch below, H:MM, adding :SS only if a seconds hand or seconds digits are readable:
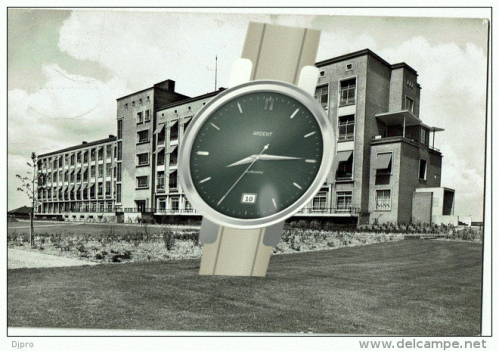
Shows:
8:14:35
